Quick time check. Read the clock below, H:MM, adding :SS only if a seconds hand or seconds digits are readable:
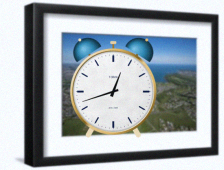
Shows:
12:42
